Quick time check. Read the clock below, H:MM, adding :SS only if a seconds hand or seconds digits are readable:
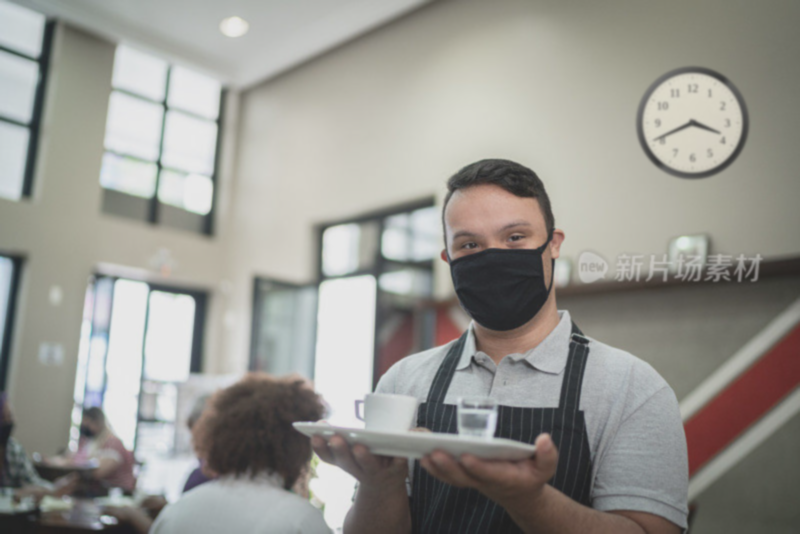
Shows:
3:41
